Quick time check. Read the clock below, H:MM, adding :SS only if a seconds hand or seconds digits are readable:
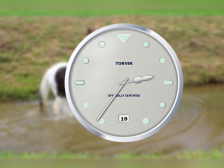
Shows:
2:36
